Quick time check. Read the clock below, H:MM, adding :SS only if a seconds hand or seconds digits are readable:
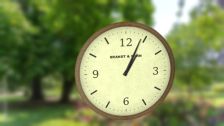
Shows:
1:04
